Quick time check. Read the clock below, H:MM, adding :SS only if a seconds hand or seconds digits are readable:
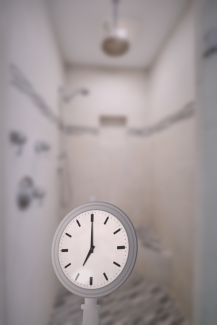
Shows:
7:00
